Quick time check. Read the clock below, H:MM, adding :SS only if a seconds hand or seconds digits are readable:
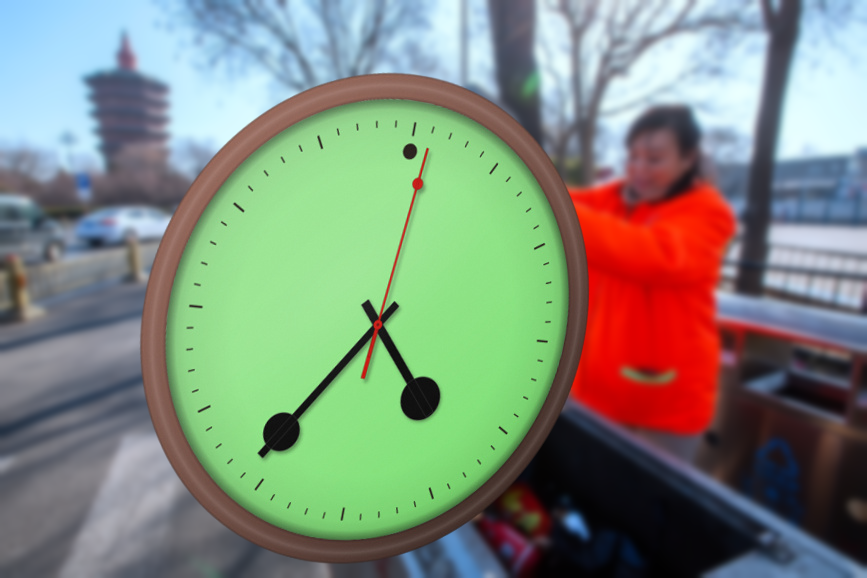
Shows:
4:36:01
